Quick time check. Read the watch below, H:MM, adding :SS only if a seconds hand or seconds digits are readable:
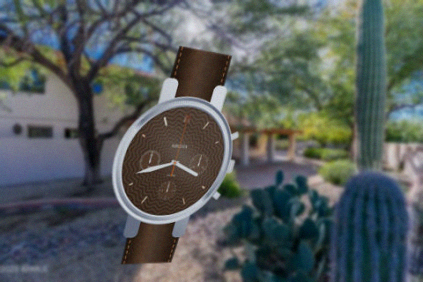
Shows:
3:42
